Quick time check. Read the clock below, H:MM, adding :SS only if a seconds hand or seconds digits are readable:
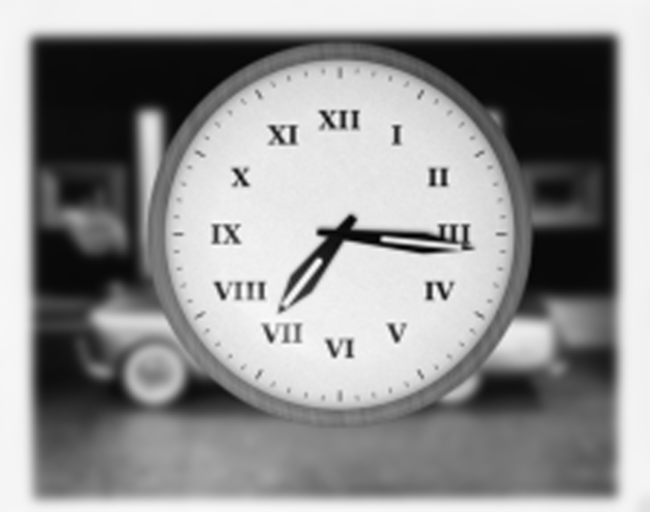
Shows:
7:16
